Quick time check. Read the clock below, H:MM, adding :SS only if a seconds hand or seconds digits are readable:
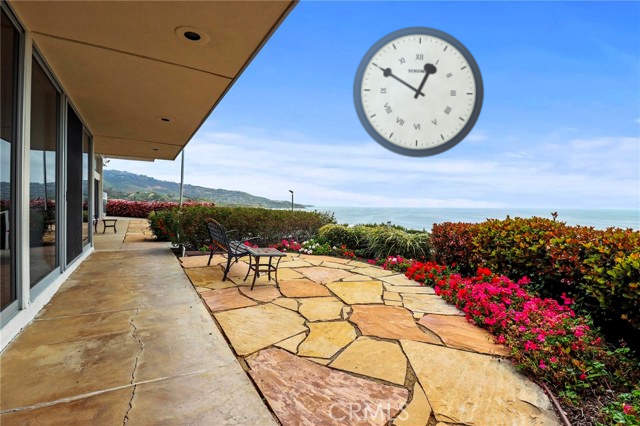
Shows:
12:50
